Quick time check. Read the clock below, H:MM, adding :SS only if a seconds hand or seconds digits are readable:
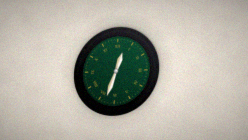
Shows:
12:33
